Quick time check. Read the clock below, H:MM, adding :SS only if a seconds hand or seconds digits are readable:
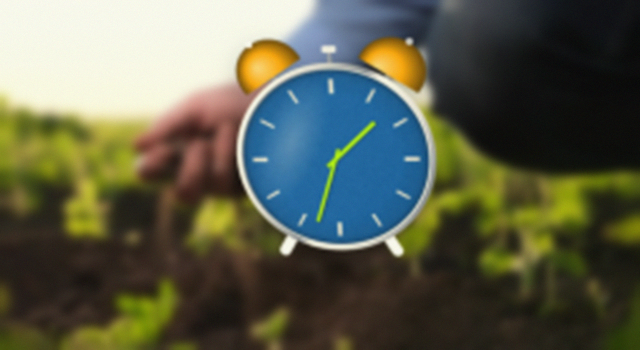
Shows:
1:33
